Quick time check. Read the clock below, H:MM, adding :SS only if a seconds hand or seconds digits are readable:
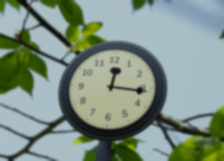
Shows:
12:16
